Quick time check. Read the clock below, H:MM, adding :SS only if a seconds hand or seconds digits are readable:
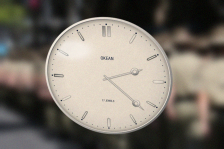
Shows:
2:22
